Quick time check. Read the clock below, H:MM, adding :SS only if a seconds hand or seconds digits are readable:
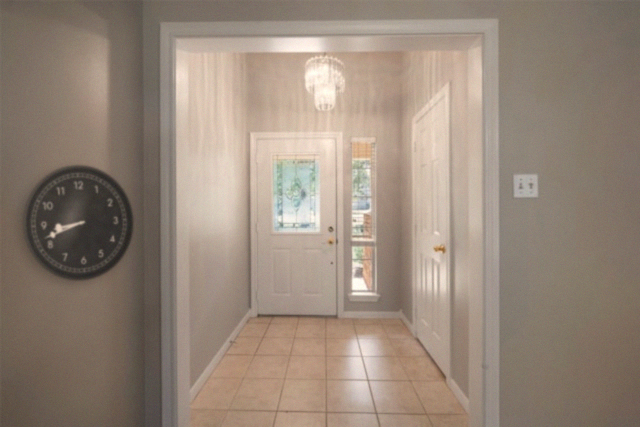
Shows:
8:42
